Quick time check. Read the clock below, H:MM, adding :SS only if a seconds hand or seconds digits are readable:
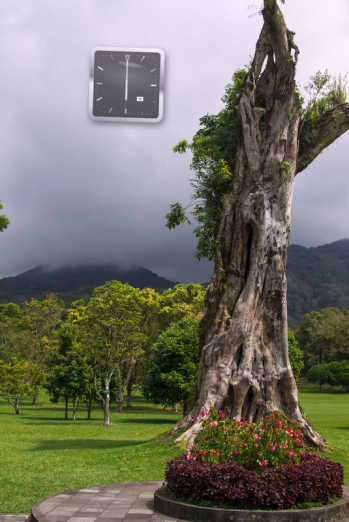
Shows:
6:00
